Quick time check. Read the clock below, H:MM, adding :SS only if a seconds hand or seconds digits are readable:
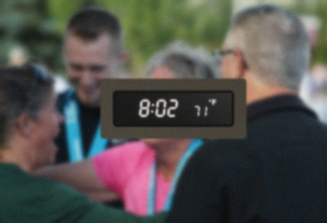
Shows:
8:02
